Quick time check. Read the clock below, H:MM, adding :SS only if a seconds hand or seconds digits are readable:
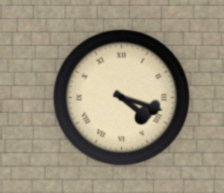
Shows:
4:18
